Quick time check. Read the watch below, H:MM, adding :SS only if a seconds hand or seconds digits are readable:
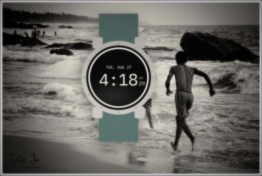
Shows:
4:18
